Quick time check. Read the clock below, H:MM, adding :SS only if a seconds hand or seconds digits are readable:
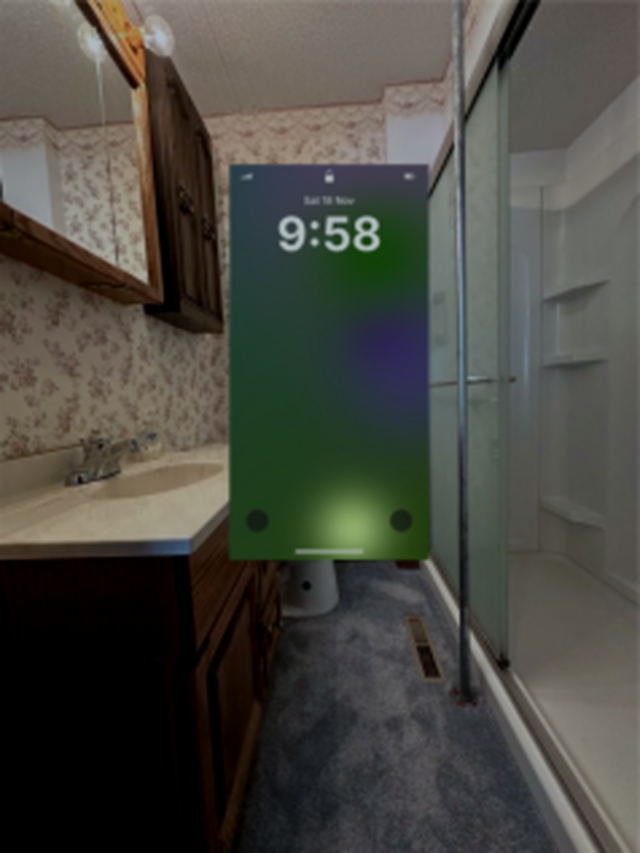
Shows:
9:58
